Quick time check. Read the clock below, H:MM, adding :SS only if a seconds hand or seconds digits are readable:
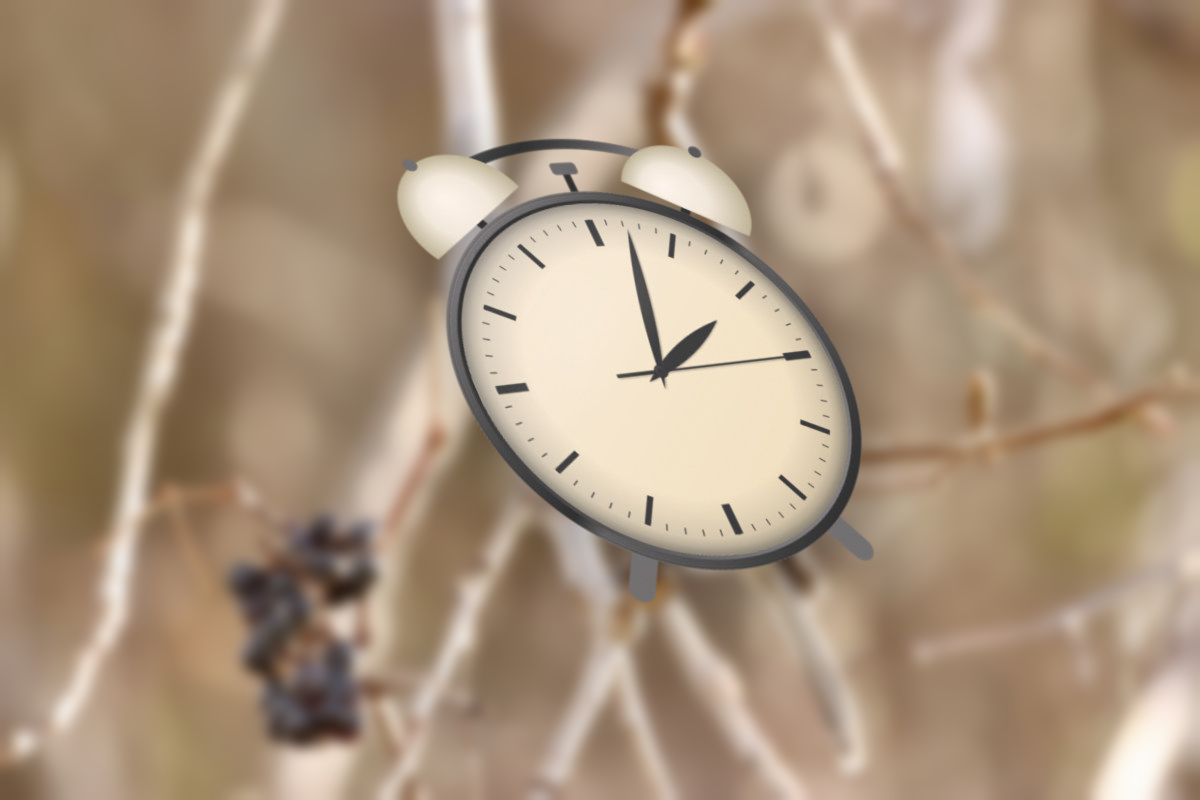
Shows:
2:02:15
